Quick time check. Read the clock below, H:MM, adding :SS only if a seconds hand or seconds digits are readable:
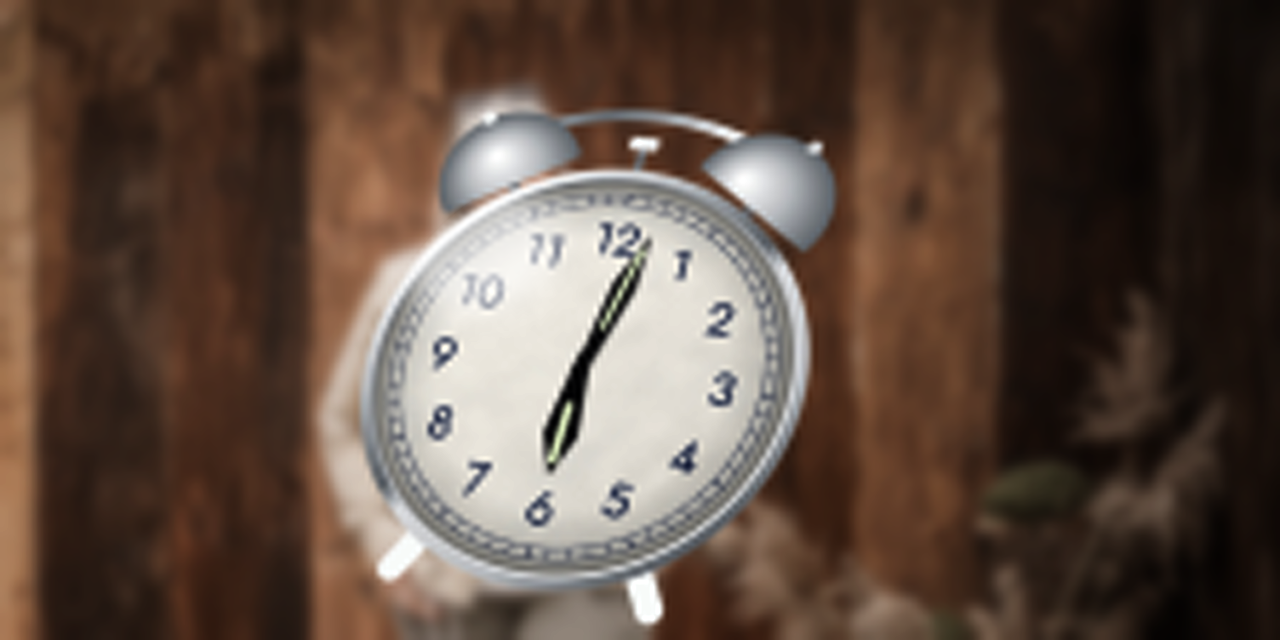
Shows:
6:02
